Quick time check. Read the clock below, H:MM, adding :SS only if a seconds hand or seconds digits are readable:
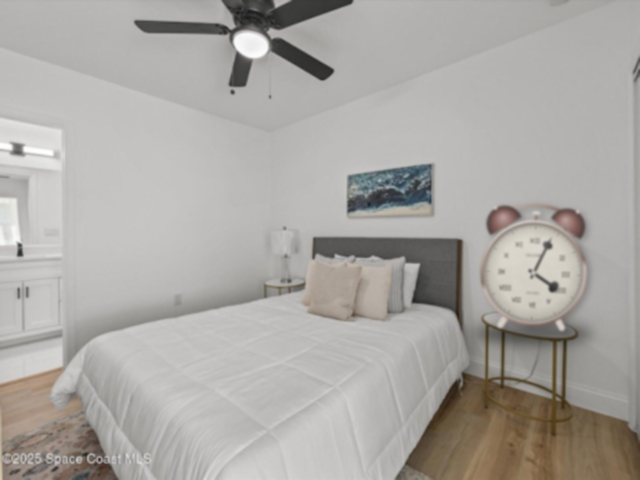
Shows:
4:04
